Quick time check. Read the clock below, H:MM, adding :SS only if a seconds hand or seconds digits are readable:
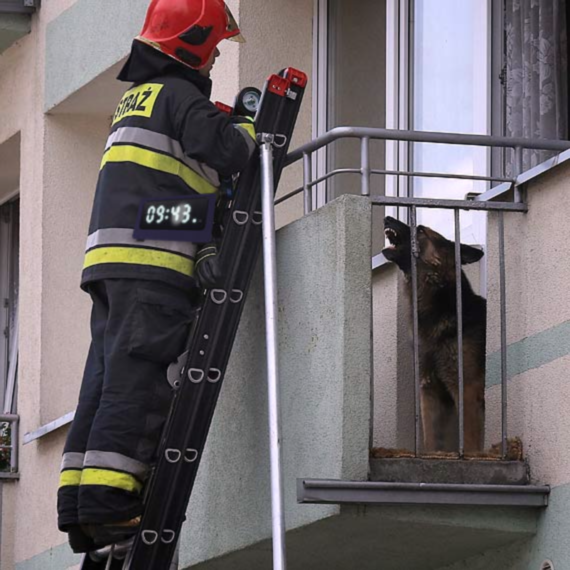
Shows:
9:43
